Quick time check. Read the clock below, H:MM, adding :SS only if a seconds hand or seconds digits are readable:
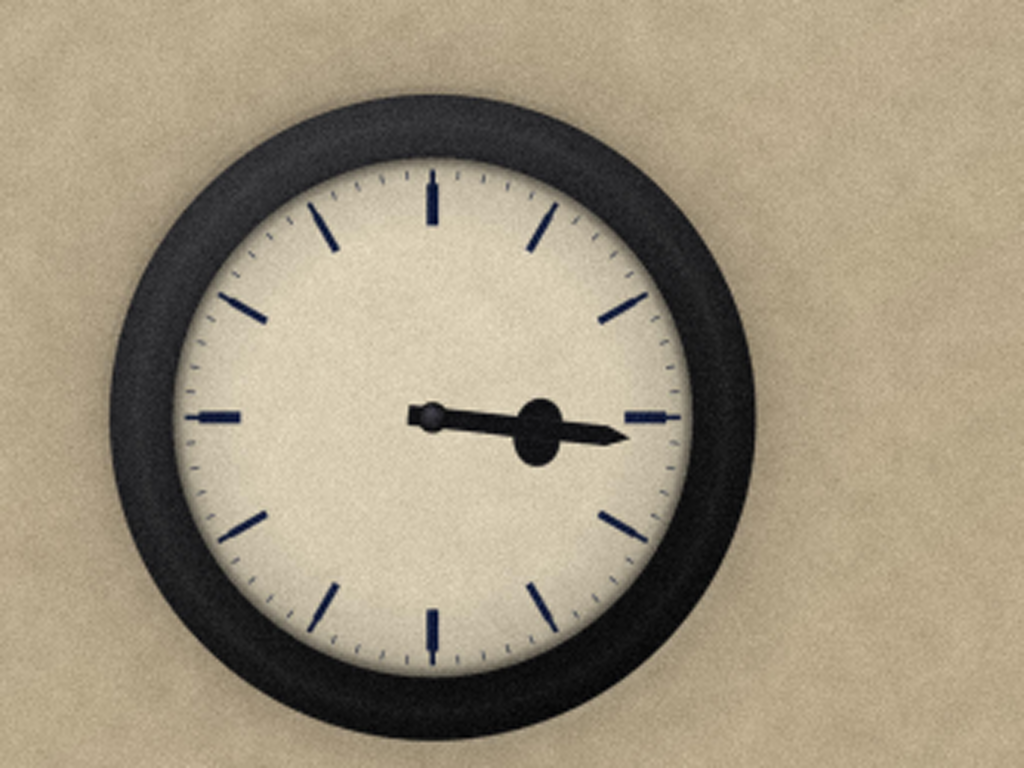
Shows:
3:16
